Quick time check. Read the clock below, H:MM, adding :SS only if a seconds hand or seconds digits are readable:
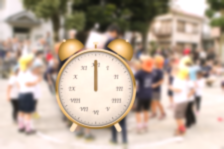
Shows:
12:00
